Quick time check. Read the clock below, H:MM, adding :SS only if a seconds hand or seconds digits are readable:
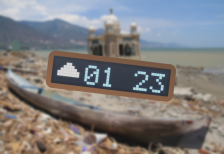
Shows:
1:23
